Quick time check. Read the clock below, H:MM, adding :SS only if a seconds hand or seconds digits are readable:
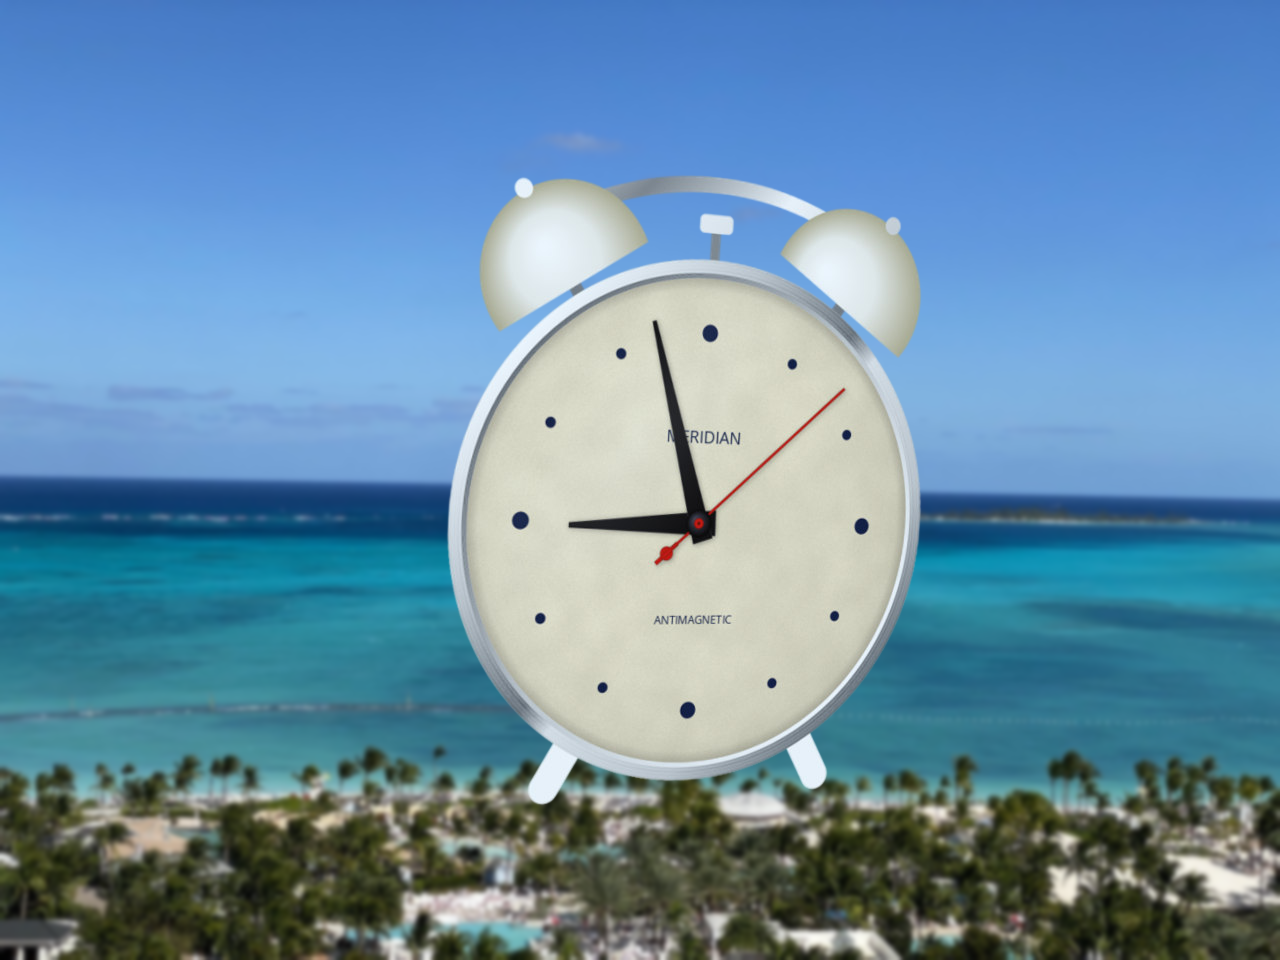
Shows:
8:57:08
